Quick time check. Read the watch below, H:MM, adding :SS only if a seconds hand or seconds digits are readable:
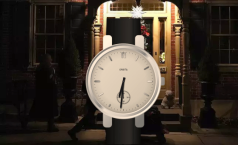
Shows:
6:31
